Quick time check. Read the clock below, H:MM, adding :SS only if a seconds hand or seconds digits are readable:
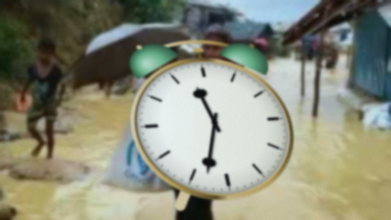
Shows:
11:33
